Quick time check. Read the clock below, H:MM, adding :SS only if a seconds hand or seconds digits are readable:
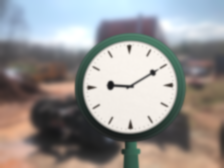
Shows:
9:10
